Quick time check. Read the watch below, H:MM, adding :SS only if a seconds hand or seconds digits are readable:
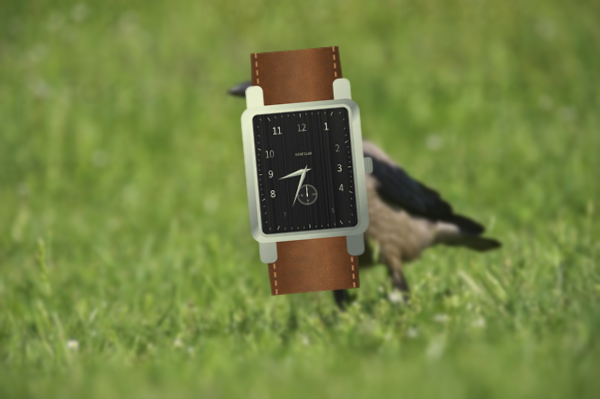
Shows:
8:34
